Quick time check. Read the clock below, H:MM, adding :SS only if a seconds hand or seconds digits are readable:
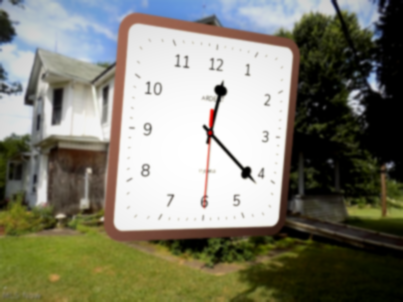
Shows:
12:21:30
